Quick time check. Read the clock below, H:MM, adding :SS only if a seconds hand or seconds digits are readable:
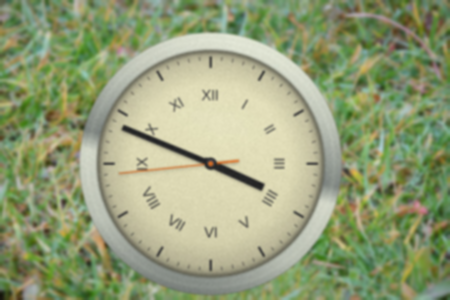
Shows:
3:48:44
